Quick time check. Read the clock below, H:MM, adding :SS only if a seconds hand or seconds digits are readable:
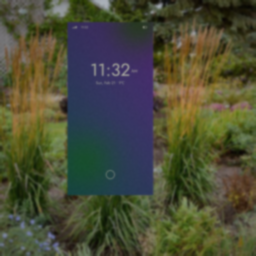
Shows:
11:32
